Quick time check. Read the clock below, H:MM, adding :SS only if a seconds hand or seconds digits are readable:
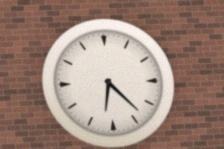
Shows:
6:23
